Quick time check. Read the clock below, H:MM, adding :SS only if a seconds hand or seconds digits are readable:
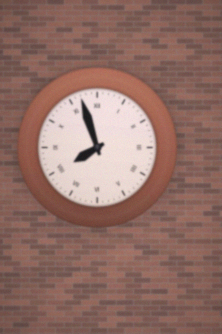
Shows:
7:57
